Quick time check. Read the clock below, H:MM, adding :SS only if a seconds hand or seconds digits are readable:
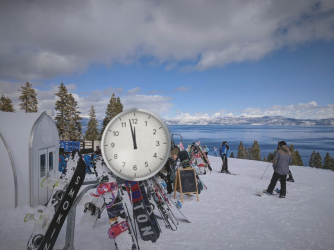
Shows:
11:58
